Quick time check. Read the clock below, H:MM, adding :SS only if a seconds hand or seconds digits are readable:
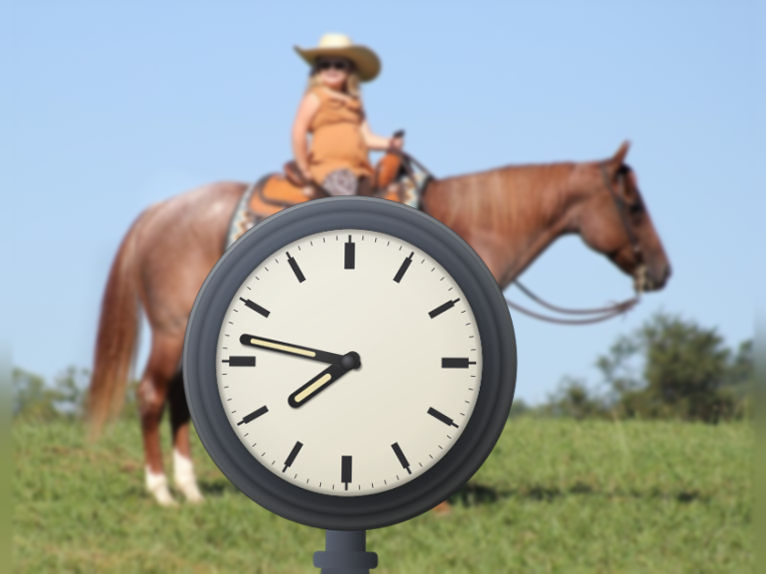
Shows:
7:47
